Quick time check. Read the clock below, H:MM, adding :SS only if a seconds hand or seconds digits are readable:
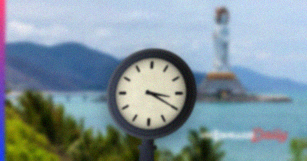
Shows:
3:20
